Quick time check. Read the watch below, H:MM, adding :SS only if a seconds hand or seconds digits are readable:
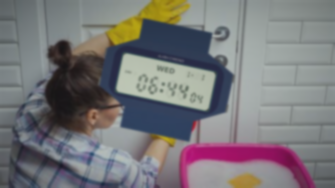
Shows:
6:44
